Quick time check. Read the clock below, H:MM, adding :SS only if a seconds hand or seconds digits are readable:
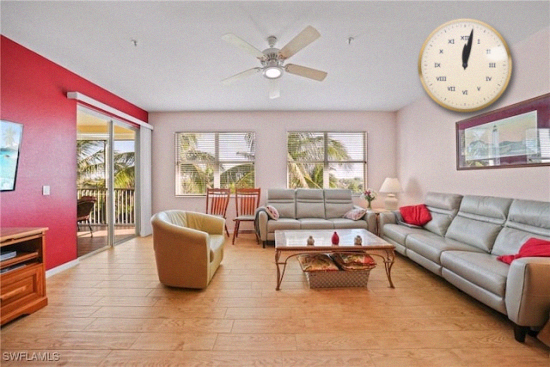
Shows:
12:02
